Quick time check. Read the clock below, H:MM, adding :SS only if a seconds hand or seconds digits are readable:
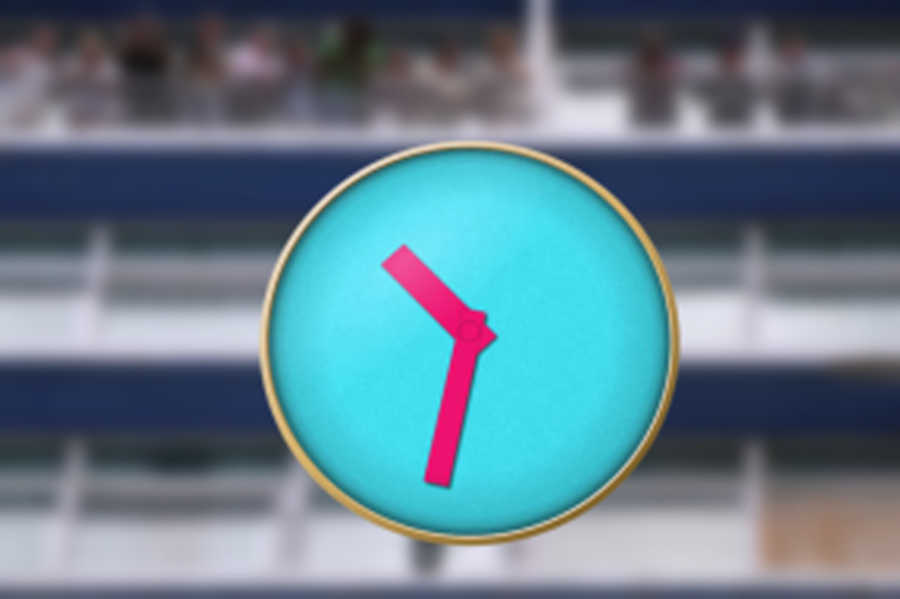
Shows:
10:32
